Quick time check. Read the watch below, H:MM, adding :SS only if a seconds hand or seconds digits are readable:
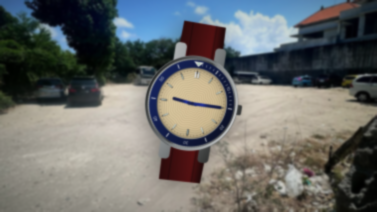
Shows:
9:15
